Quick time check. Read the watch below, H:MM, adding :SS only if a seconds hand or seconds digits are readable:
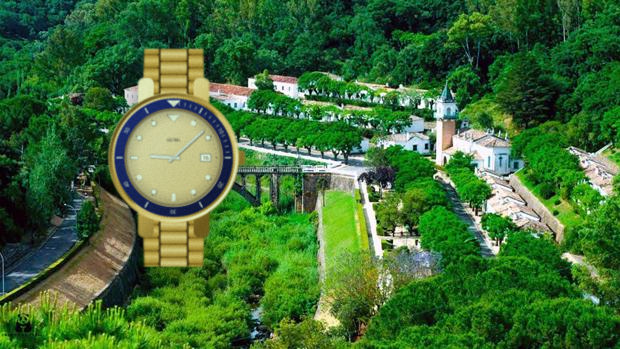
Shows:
9:08
